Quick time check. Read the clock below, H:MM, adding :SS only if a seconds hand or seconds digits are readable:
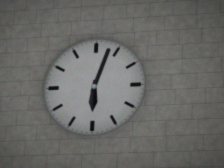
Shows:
6:03
